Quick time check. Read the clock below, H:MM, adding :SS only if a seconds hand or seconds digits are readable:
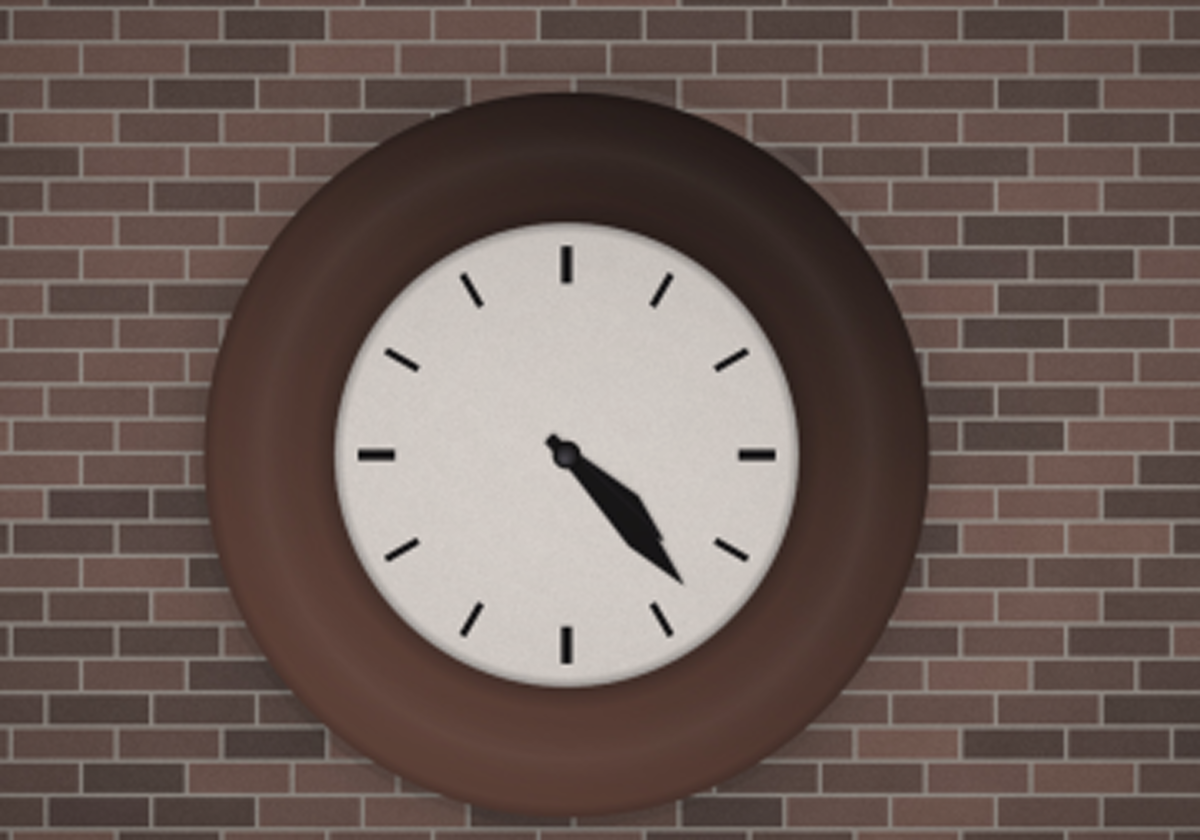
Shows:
4:23
